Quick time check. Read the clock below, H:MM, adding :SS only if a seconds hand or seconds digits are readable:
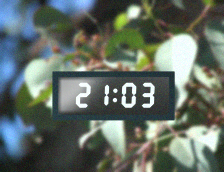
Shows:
21:03
